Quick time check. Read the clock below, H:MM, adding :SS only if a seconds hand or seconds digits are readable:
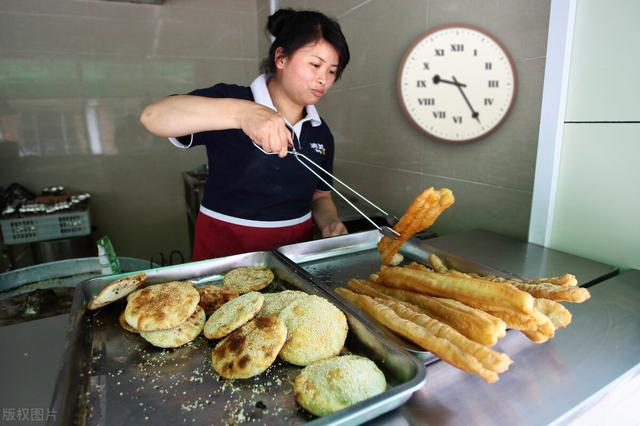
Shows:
9:25
